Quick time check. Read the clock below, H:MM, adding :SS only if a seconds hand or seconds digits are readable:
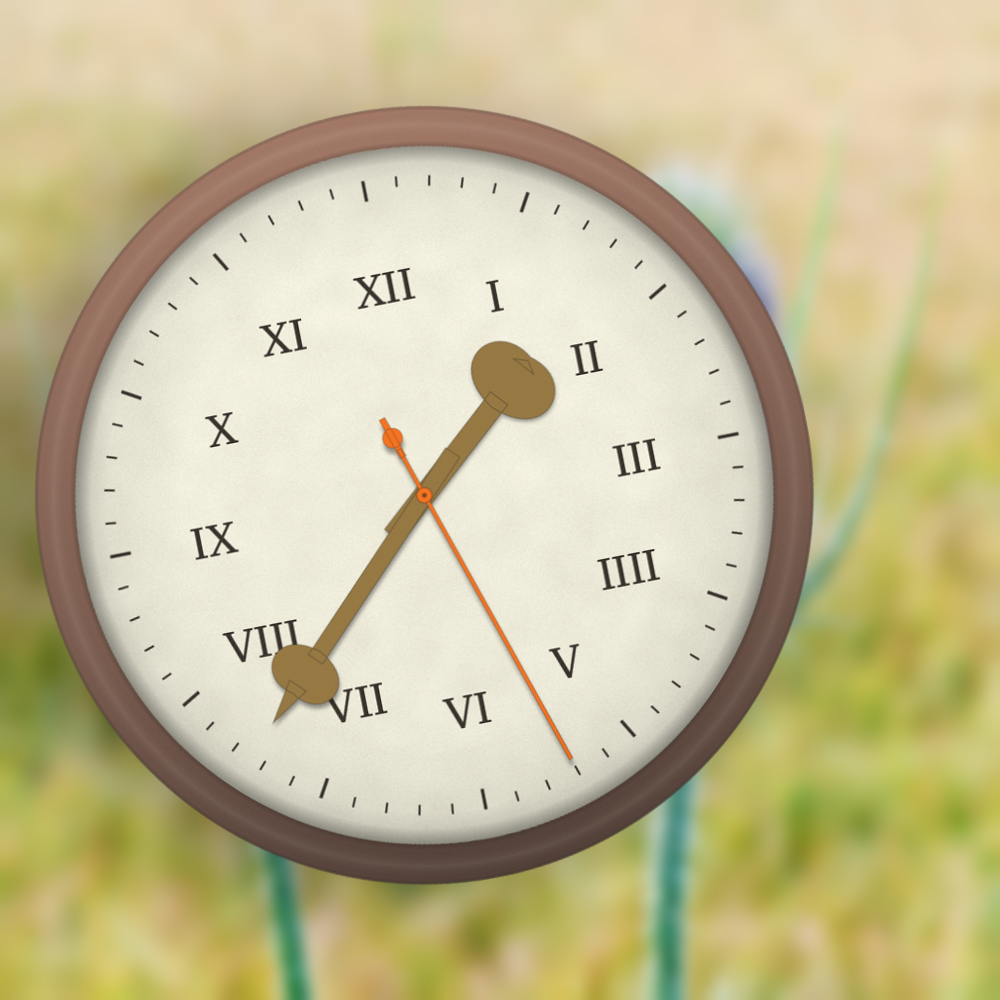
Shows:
1:37:27
